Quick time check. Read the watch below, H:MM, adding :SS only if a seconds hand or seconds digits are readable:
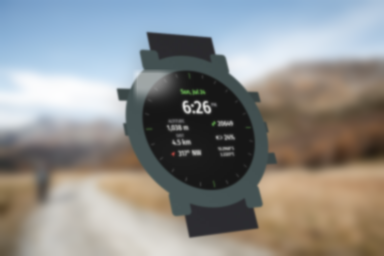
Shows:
6:26
